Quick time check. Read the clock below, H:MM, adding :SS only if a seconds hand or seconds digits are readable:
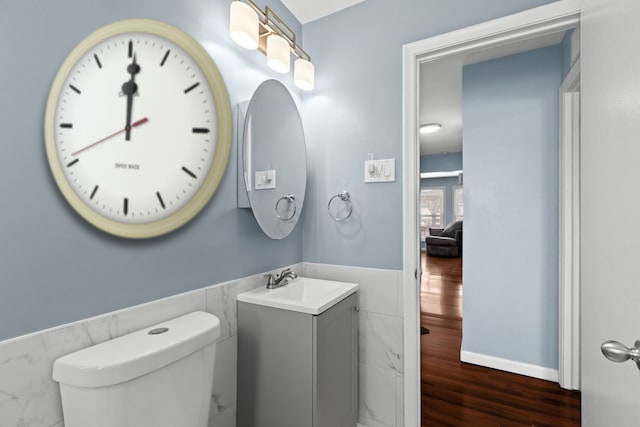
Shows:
12:00:41
